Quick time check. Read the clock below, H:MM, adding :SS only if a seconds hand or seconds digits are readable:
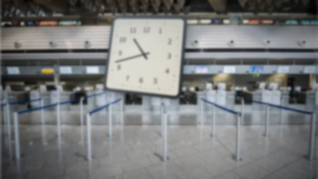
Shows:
10:42
